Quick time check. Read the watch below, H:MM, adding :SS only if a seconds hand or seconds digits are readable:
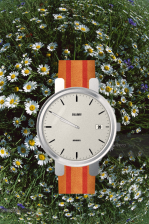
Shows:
9:50
